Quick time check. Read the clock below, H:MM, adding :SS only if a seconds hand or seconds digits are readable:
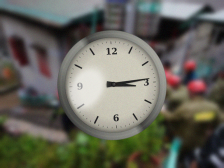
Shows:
3:14
